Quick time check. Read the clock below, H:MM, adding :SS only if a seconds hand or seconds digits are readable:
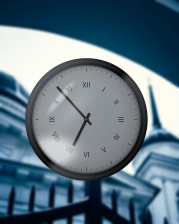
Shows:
6:53
